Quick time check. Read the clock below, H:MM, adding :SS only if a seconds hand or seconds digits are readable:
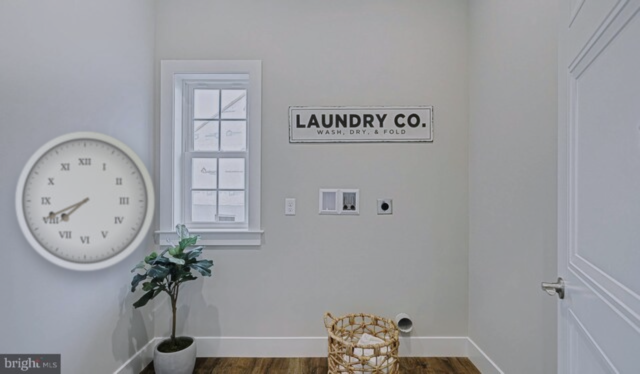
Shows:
7:41
